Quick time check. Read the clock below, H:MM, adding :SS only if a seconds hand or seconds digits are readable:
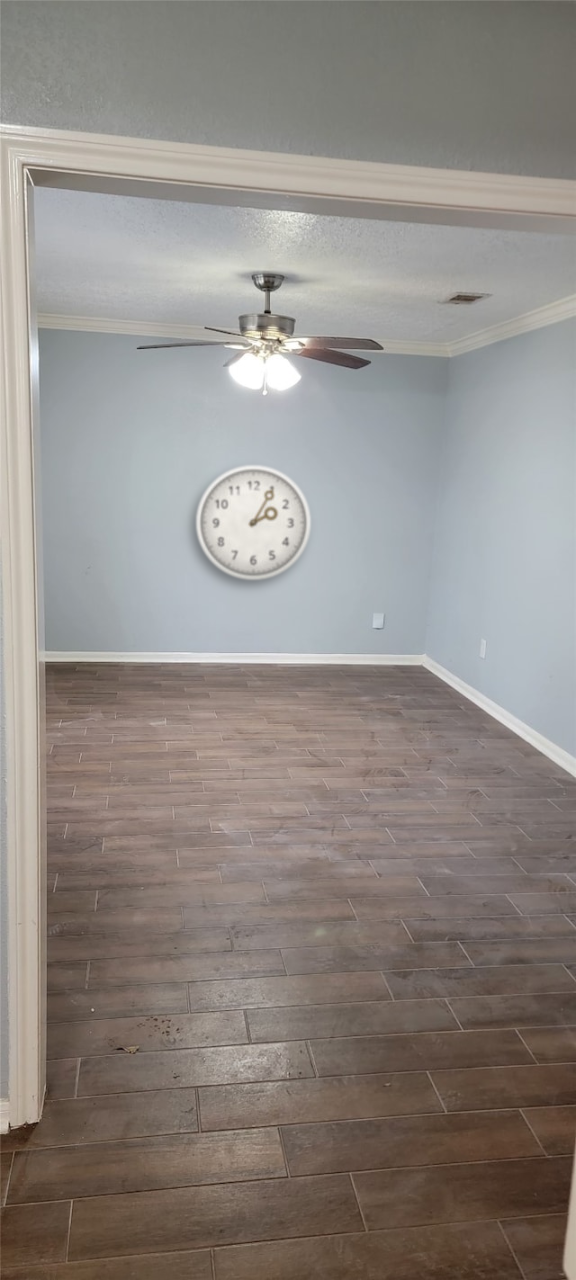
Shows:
2:05
